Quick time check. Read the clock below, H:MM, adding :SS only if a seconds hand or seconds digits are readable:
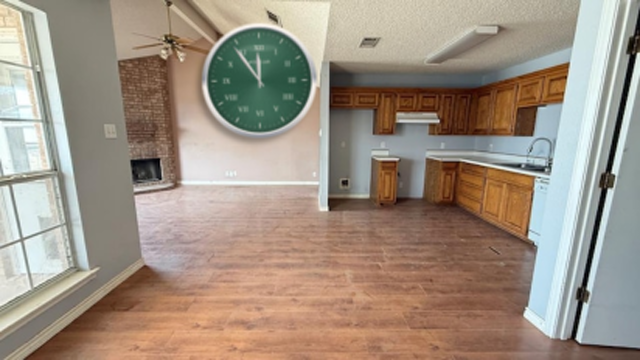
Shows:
11:54
